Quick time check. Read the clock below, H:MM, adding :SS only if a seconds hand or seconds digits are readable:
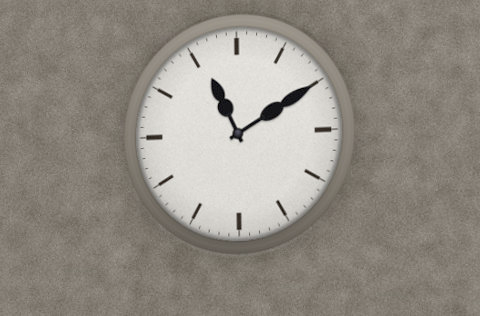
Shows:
11:10
